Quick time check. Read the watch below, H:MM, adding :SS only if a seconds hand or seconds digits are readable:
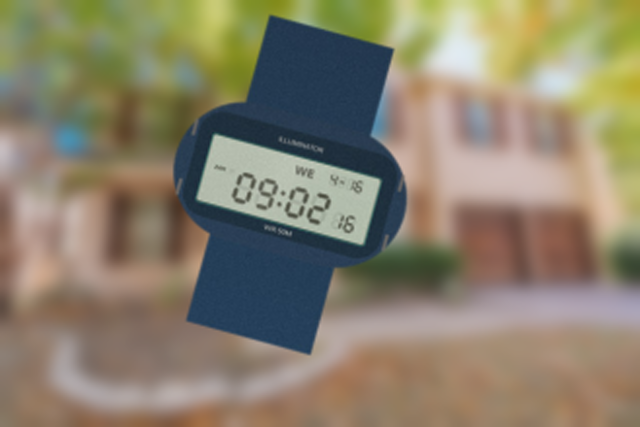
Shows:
9:02:16
